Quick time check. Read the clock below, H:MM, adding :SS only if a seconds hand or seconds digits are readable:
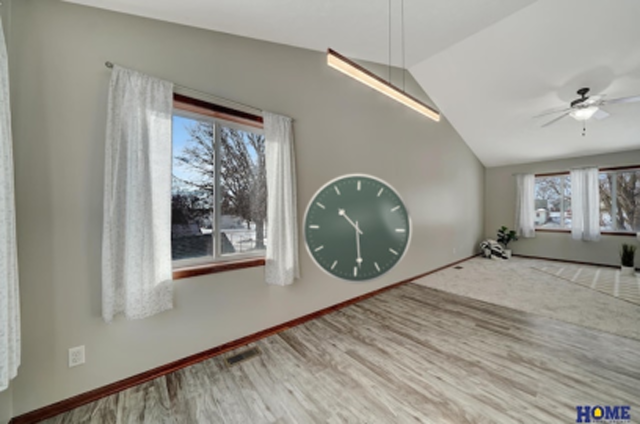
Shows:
10:29
